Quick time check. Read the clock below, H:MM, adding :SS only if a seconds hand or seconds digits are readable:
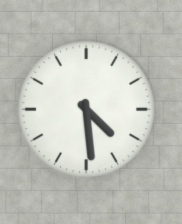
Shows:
4:29
